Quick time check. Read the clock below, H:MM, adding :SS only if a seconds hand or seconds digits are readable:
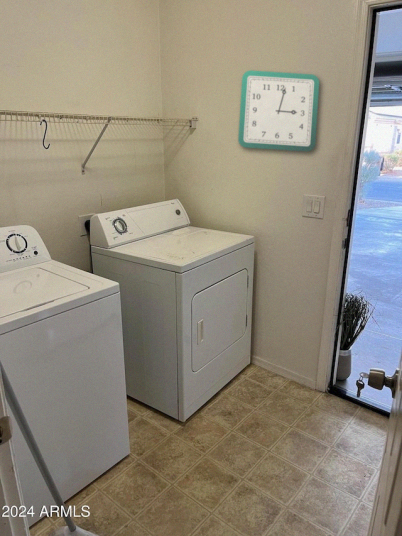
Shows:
3:02
